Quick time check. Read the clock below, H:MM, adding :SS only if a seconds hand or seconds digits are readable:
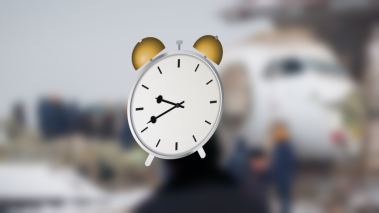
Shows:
9:41
